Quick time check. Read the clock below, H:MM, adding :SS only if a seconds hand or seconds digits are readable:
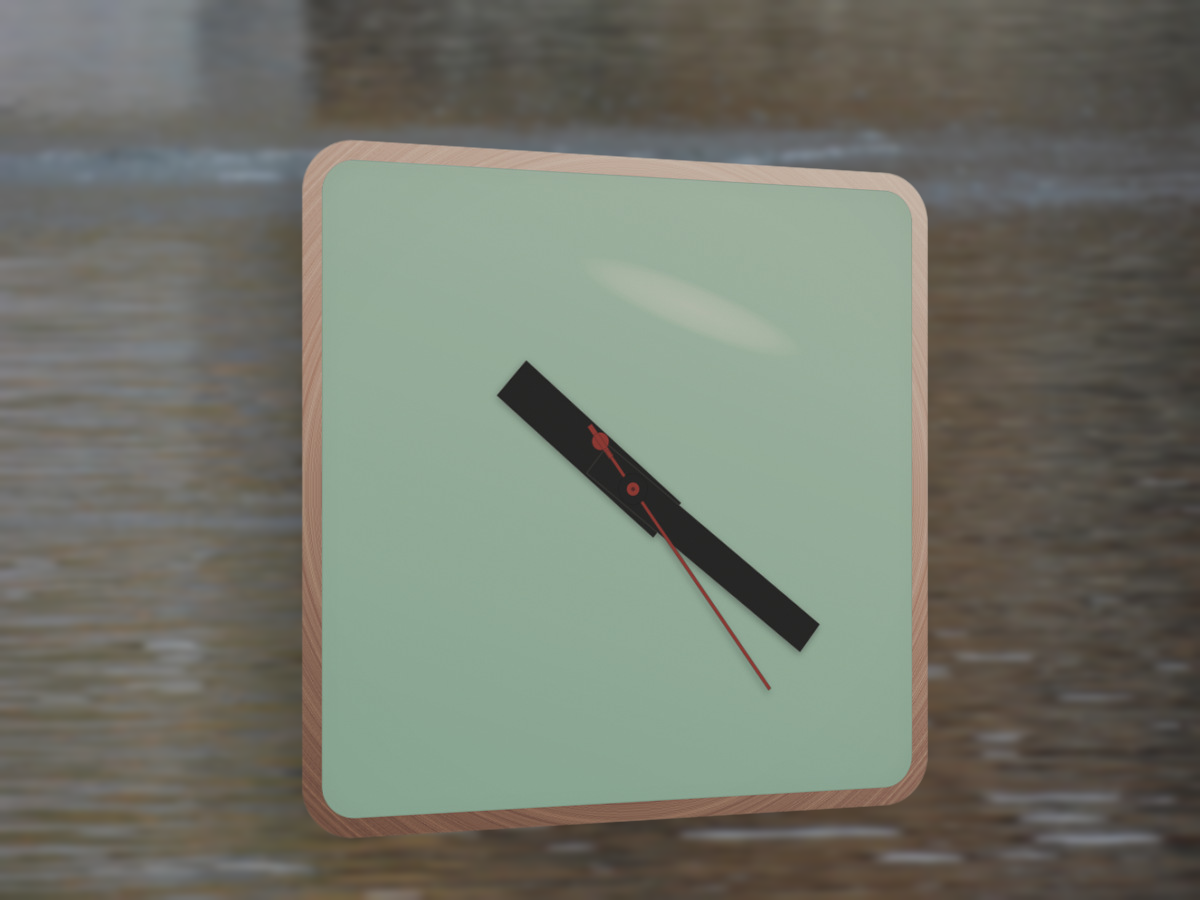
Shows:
10:21:24
